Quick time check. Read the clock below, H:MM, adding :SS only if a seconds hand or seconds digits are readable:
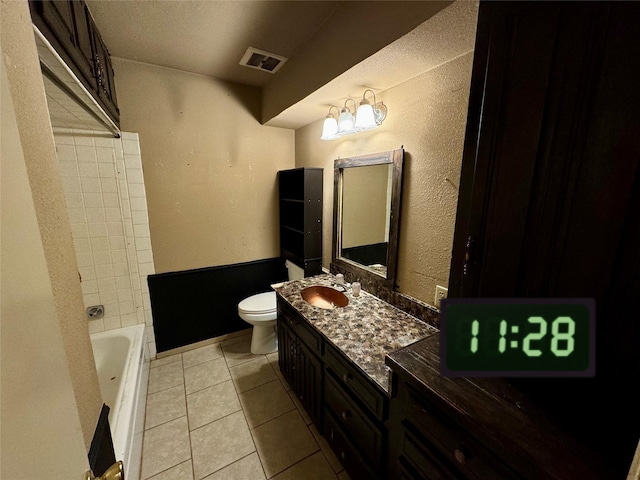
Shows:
11:28
